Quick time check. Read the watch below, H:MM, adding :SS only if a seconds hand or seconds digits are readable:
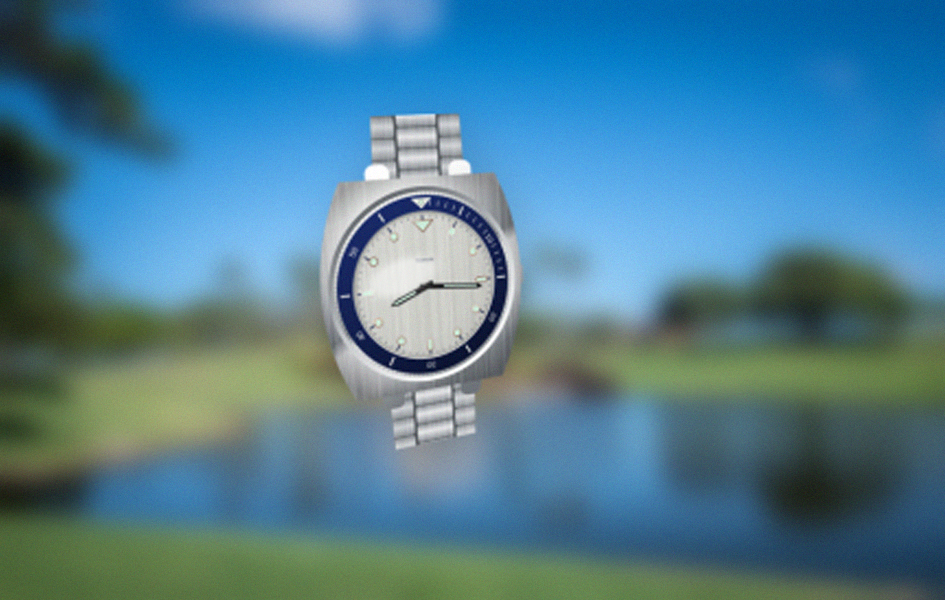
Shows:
8:16
